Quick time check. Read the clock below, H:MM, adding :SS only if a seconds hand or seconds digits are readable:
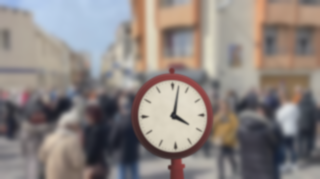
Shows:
4:02
